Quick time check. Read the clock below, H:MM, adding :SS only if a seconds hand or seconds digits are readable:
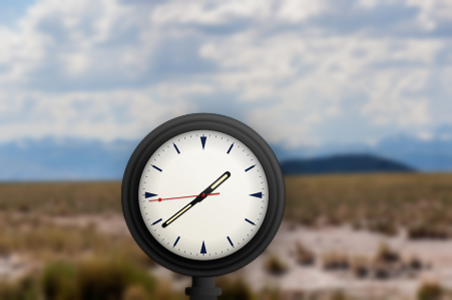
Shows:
1:38:44
